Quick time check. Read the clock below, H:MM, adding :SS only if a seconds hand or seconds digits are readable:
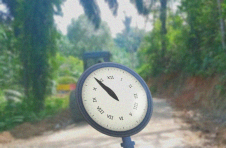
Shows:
10:54
